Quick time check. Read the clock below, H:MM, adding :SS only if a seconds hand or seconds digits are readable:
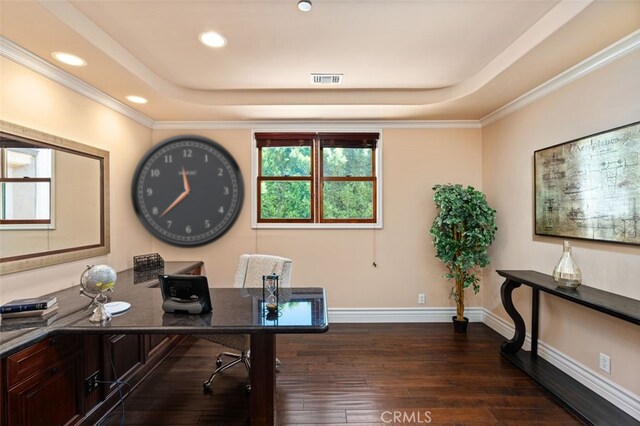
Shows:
11:38
